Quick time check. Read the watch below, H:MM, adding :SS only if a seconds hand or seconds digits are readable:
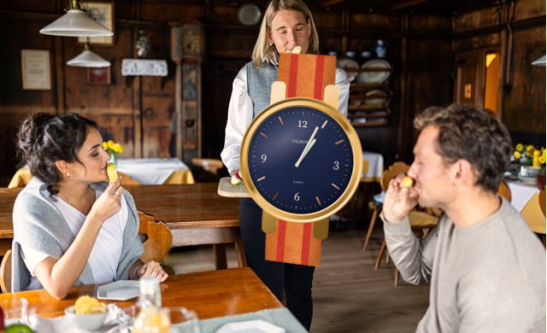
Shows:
1:04
